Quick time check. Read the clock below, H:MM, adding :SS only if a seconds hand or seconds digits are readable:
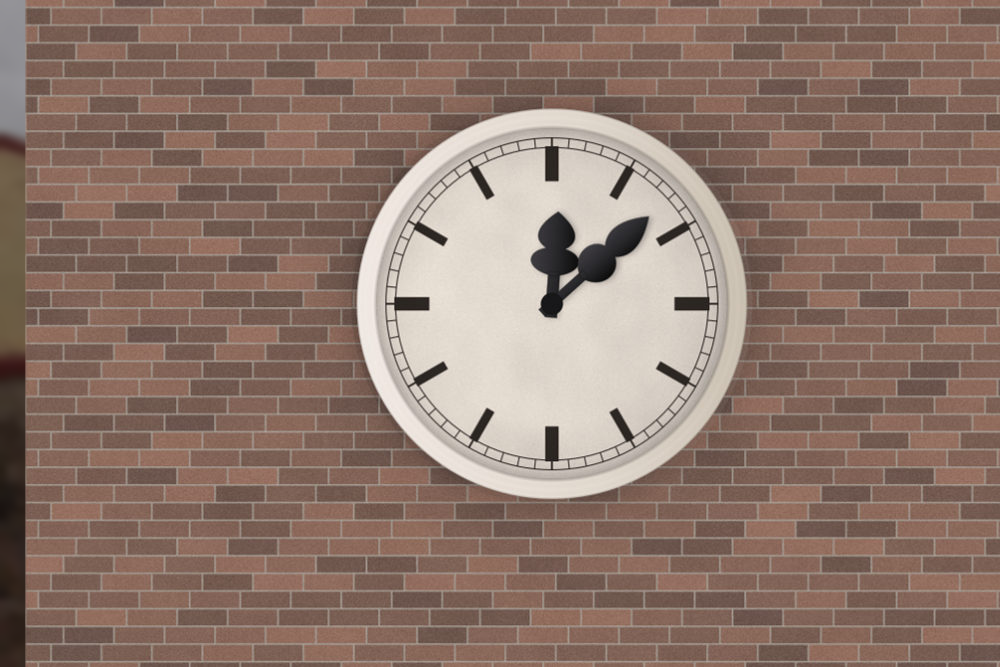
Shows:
12:08
